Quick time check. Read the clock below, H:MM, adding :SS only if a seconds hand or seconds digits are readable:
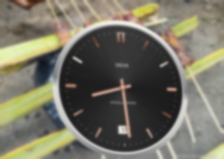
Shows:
8:29
